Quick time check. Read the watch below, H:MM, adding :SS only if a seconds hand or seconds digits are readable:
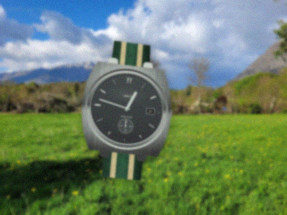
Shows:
12:47
